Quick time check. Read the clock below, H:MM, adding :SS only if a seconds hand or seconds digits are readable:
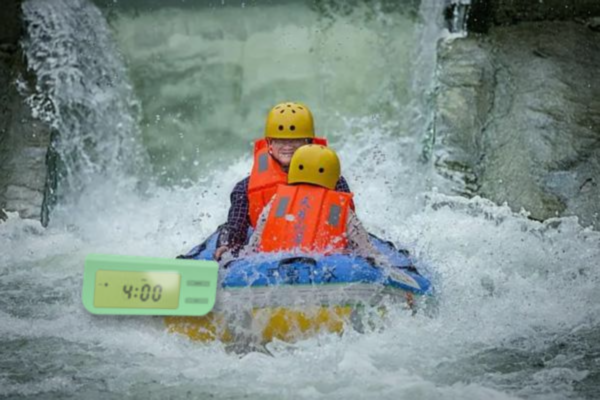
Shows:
4:00
